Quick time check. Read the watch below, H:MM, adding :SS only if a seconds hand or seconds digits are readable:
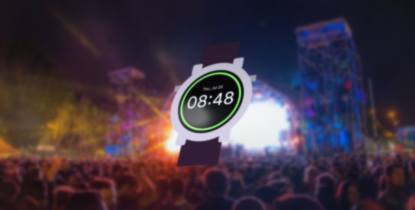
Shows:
8:48
